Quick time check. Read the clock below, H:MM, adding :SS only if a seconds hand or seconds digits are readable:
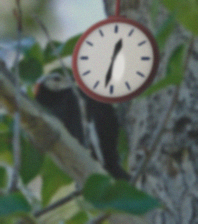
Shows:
12:32
